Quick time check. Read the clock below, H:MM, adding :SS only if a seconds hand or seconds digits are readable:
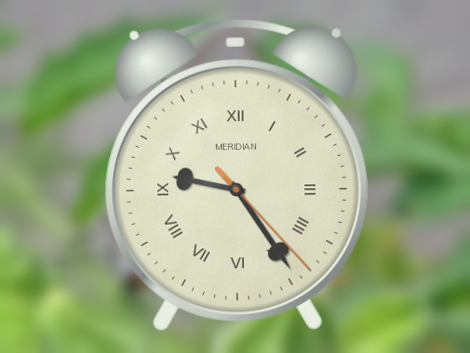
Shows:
9:24:23
